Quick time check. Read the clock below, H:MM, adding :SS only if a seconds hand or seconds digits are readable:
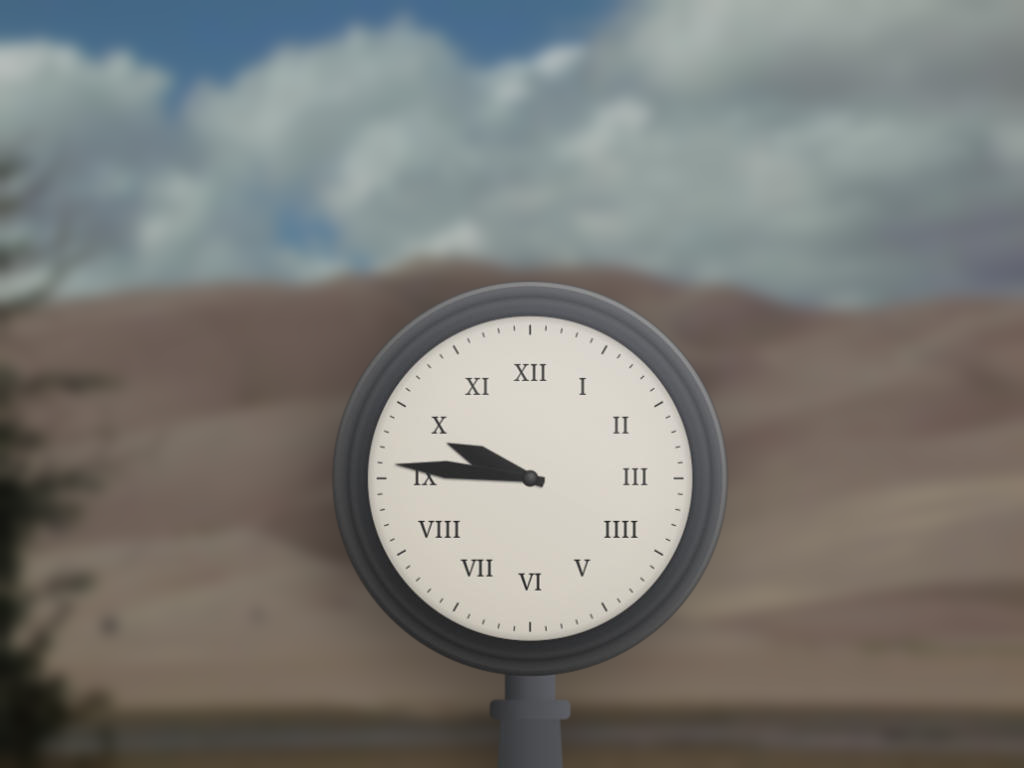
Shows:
9:46
